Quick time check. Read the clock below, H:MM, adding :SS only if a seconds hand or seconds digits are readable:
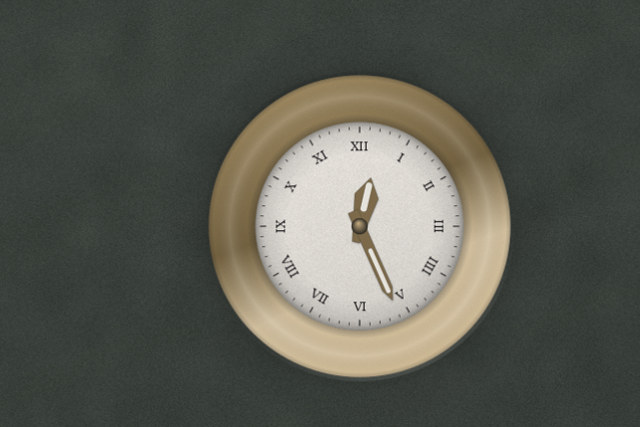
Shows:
12:26
